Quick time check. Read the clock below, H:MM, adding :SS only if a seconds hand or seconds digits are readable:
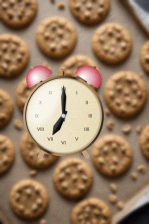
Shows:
7:00
